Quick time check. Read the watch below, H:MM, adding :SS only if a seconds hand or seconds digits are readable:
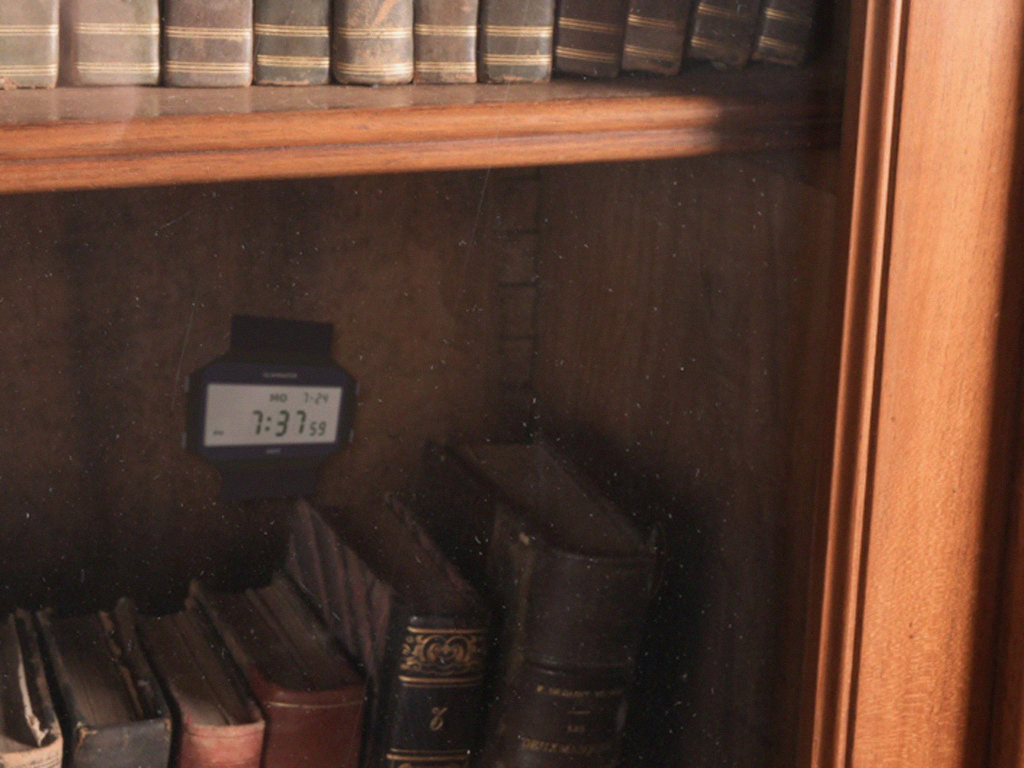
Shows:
7:37
